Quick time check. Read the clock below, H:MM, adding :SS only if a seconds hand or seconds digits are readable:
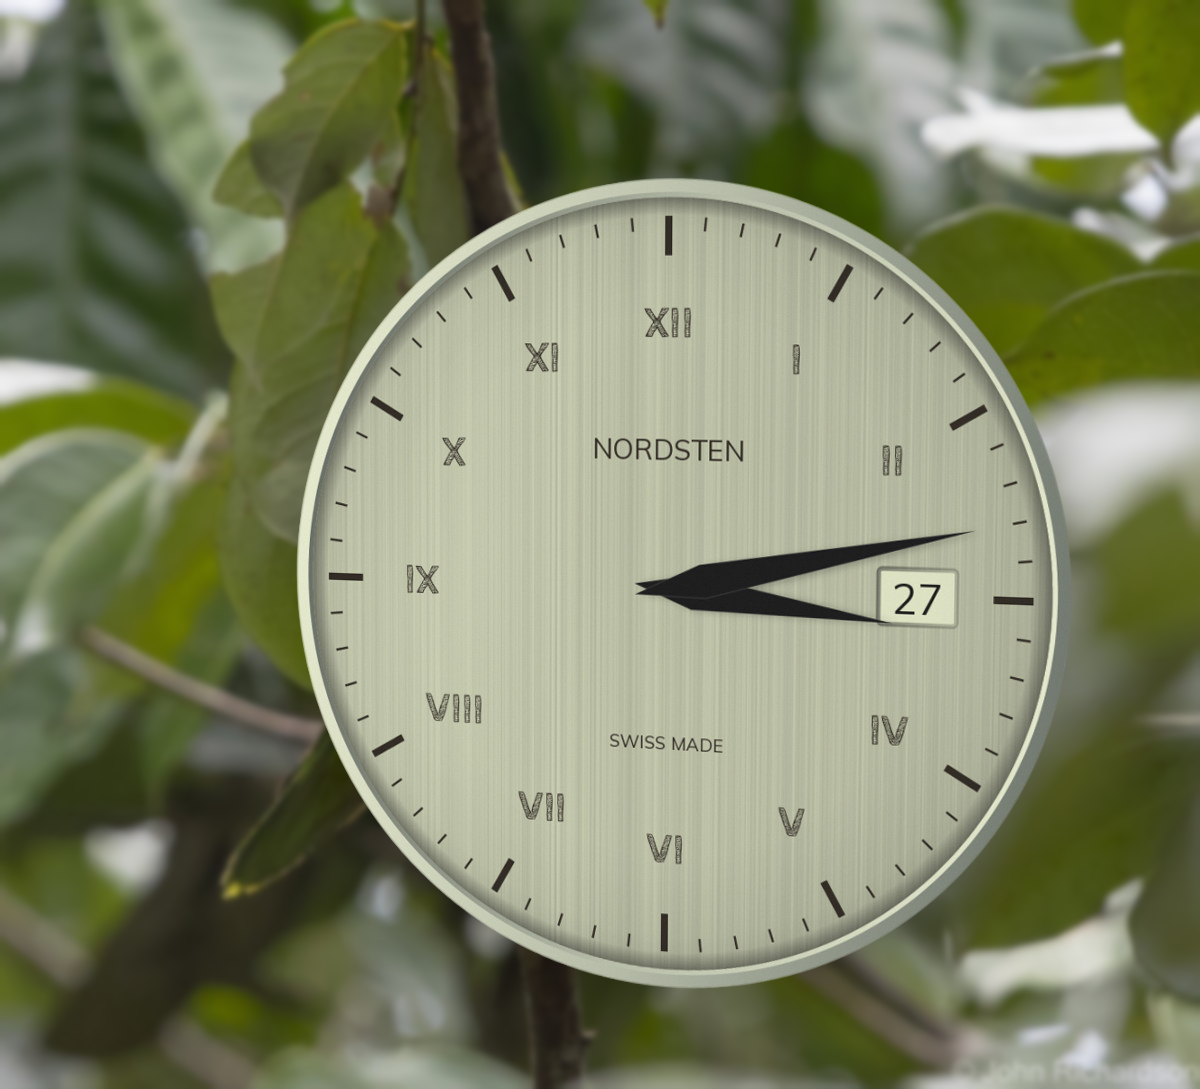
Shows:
3:13
